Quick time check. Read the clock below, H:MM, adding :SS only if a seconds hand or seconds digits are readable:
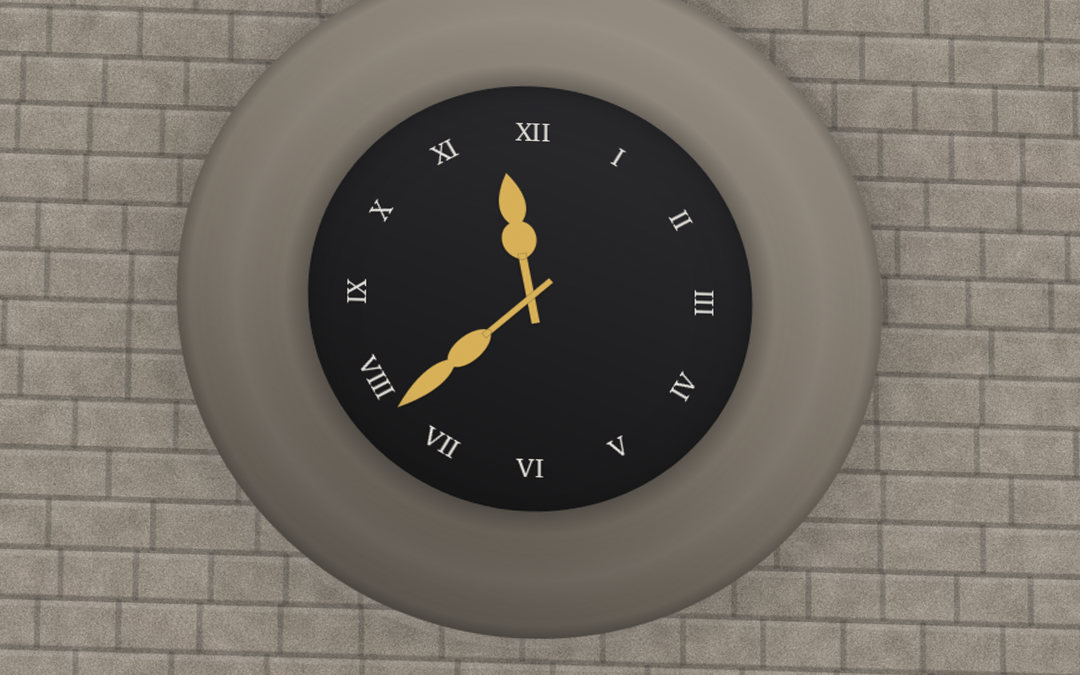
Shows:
11:38
